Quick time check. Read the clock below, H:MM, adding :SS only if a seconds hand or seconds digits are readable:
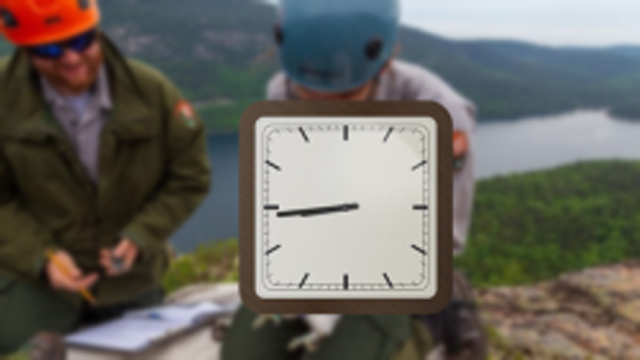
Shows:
8:44
